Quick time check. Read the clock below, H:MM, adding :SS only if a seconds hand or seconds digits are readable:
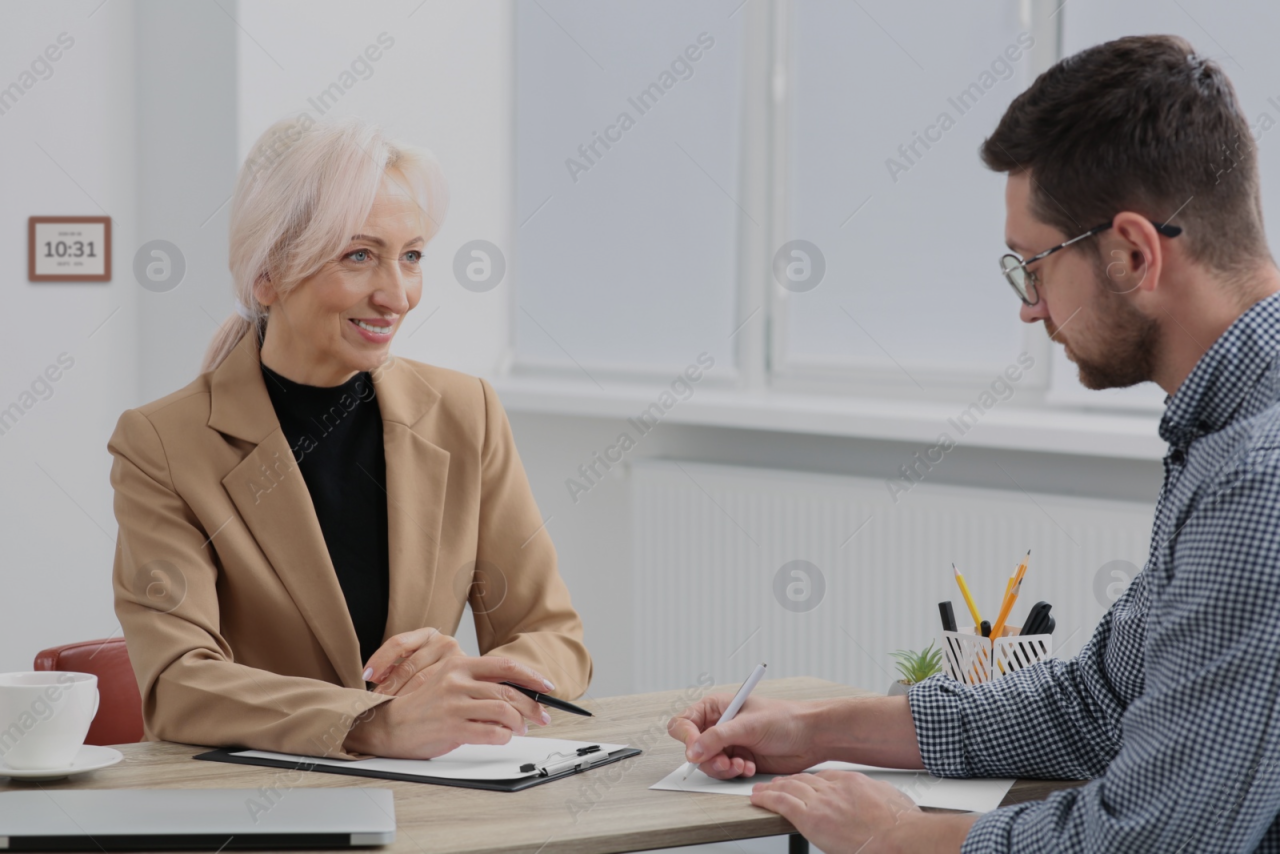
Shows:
10:31
